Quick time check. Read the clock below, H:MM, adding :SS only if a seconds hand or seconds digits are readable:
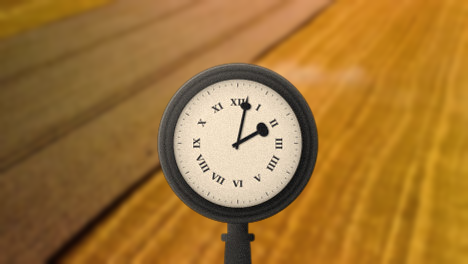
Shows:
2:02
